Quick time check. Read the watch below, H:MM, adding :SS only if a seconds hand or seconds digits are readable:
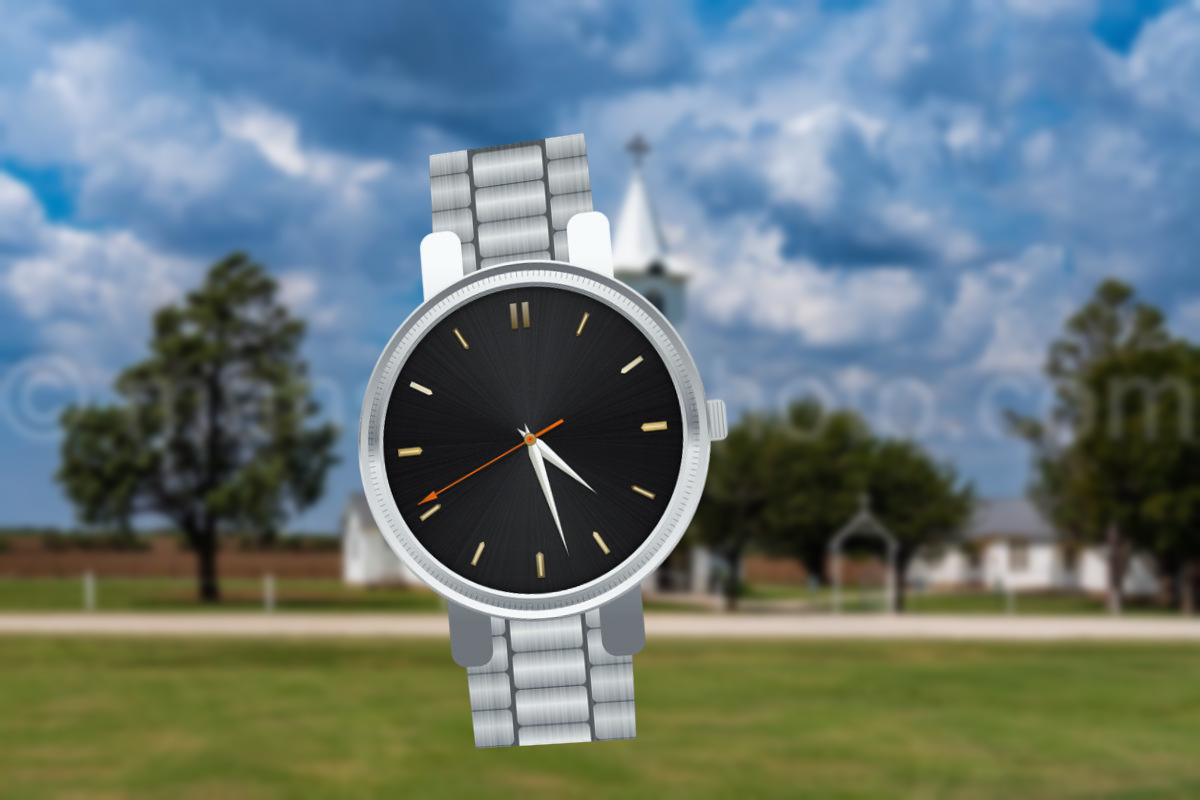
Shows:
4:27:41
